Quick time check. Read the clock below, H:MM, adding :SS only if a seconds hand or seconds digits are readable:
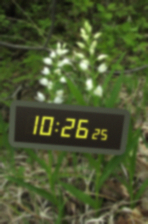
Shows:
10:26
